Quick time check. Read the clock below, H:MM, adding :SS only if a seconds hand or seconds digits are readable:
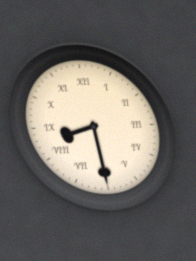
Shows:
8:30
